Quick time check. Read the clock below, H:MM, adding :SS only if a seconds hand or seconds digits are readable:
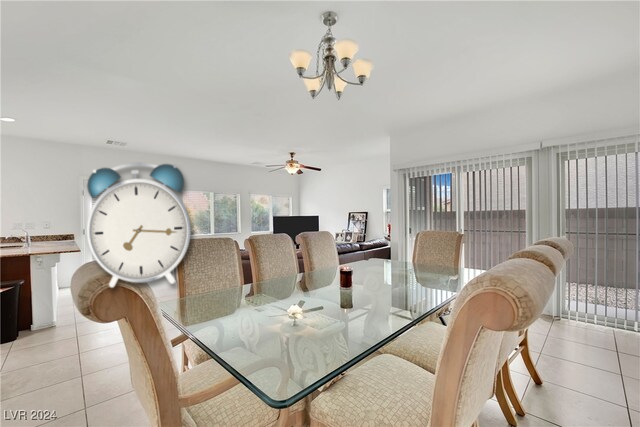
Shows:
7:16
